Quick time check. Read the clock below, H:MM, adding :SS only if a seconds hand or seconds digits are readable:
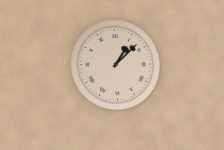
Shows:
1:08
